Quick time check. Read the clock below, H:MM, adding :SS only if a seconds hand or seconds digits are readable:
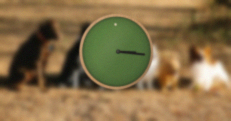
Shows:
3:17
